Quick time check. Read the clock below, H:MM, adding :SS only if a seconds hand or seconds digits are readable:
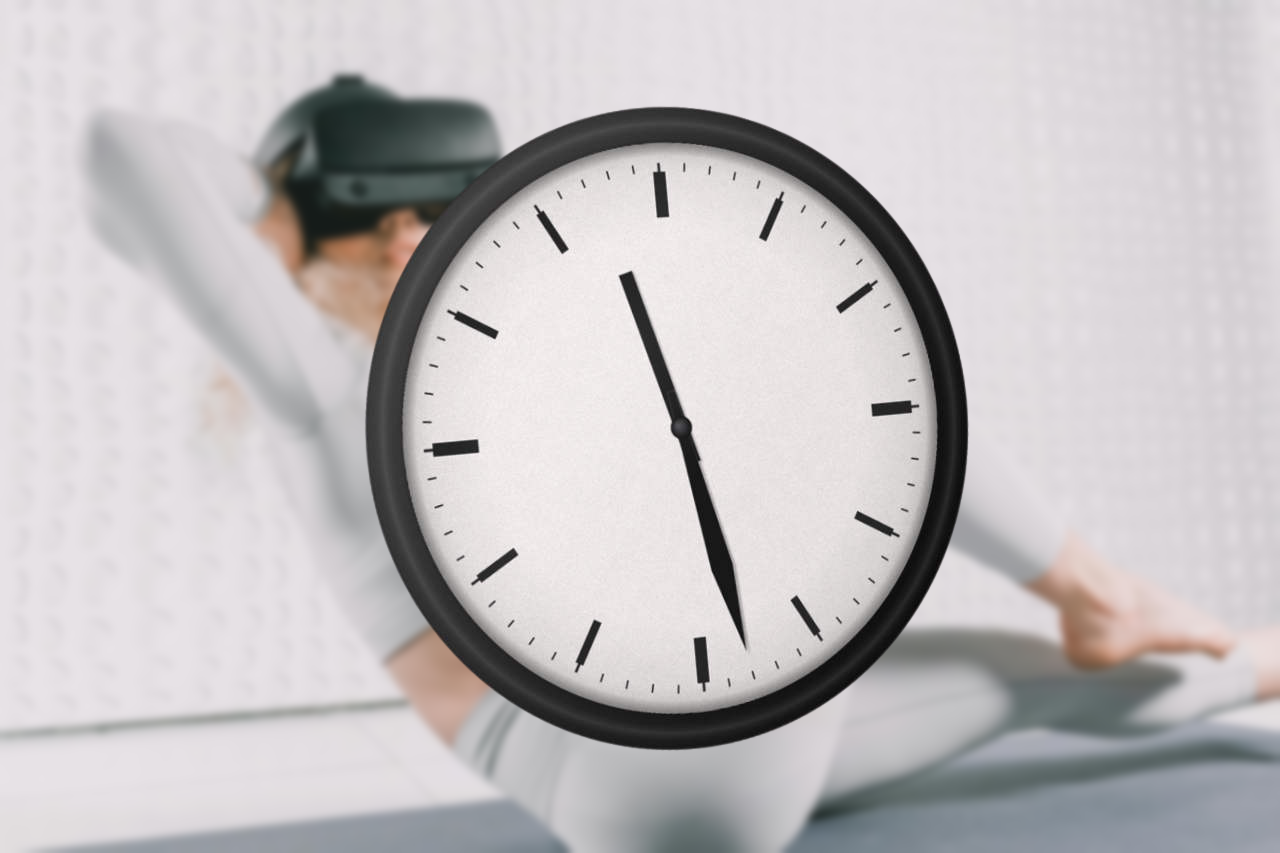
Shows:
11:28
